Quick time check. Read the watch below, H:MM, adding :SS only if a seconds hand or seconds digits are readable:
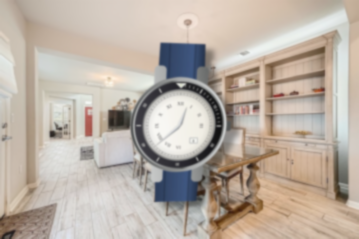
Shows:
12:38
